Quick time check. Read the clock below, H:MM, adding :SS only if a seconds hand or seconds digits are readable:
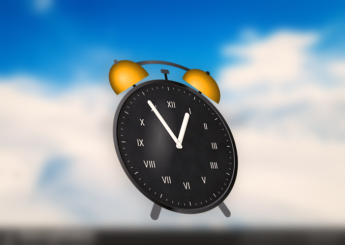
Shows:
12:55
